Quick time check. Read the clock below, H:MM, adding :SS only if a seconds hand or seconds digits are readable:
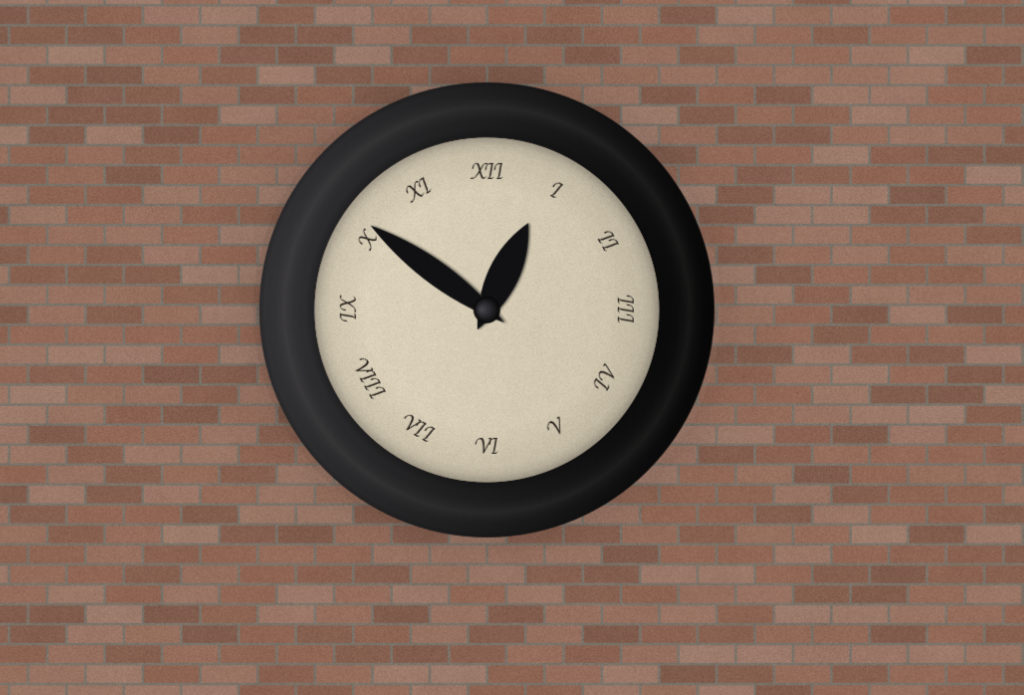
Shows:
12:51
